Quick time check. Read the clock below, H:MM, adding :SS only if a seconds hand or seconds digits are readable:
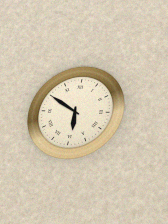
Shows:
5:50
